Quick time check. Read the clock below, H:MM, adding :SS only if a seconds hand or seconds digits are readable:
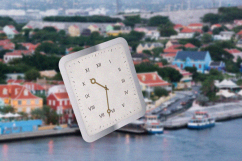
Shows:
10:32
